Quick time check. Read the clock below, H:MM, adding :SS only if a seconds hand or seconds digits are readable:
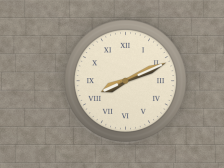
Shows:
8:11
